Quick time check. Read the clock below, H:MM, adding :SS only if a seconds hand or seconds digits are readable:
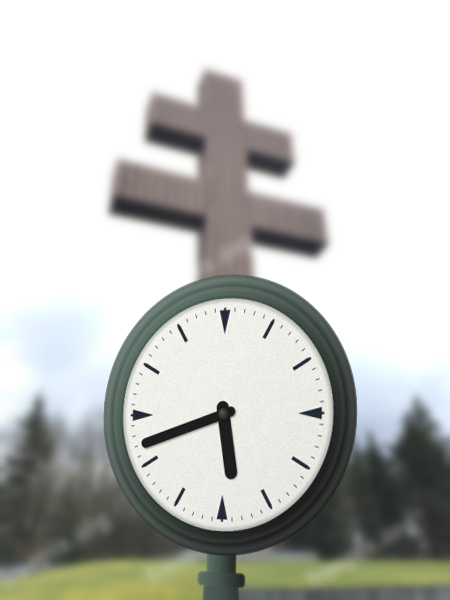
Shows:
5:42
